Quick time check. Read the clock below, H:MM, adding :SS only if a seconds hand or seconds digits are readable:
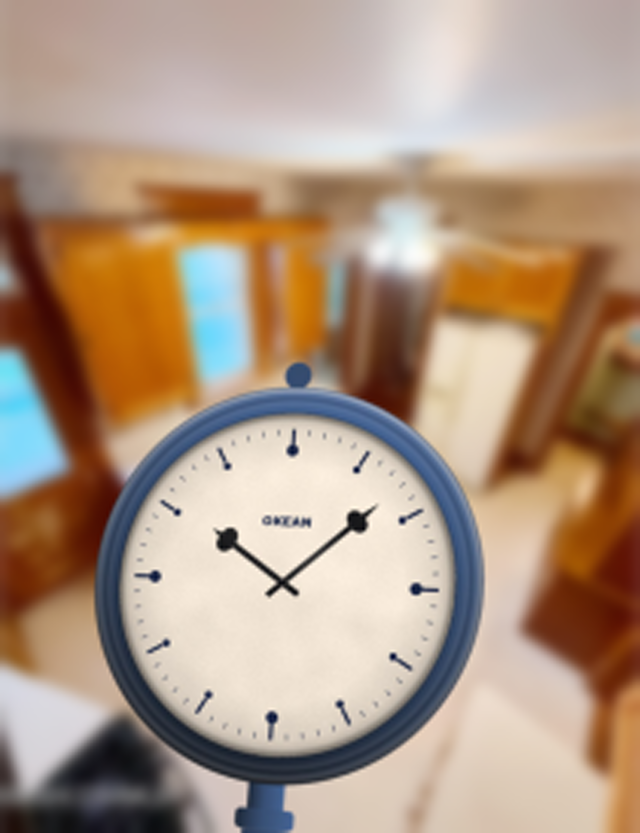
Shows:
10:08
